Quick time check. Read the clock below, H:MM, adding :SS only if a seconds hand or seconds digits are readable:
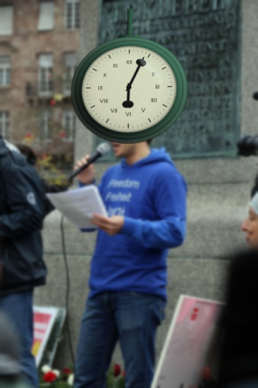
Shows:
6:04
